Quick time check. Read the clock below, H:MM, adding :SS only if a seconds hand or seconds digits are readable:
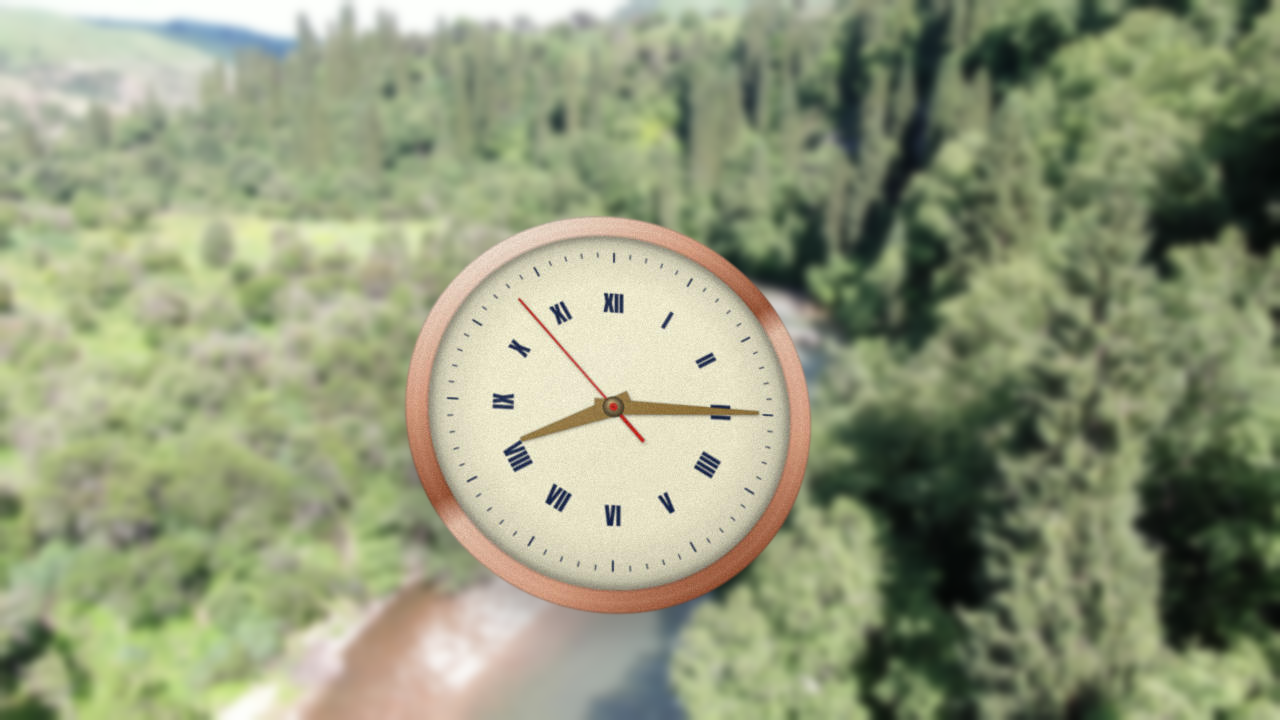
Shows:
8:14:53
